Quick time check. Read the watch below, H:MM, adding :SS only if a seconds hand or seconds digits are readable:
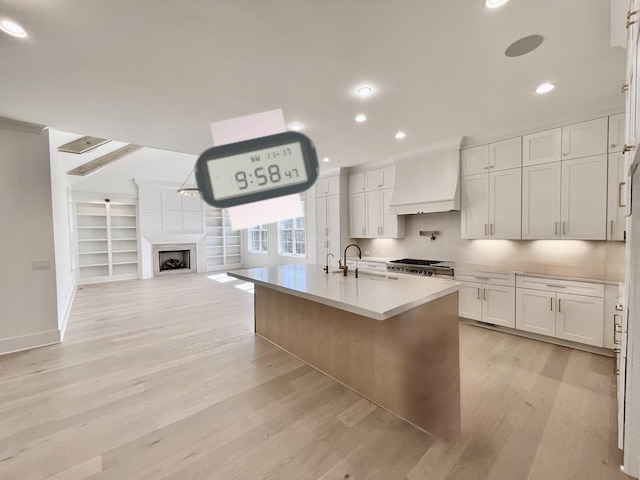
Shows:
9:58:47
